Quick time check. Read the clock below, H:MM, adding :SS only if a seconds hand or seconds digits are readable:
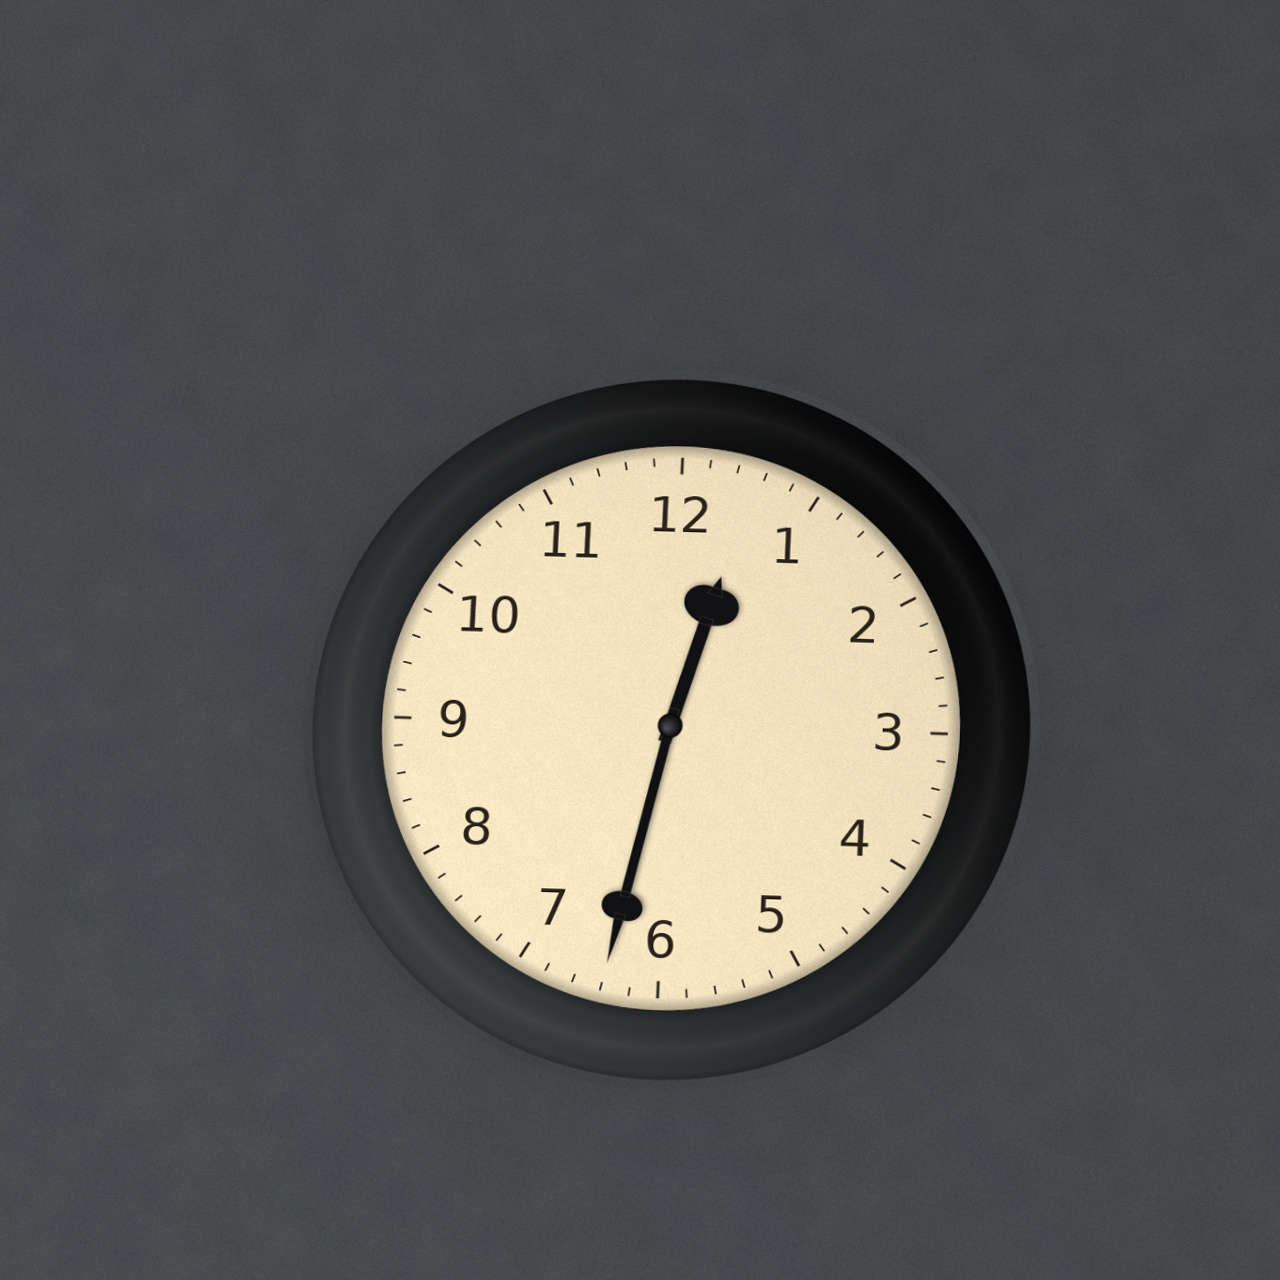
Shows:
12:32
